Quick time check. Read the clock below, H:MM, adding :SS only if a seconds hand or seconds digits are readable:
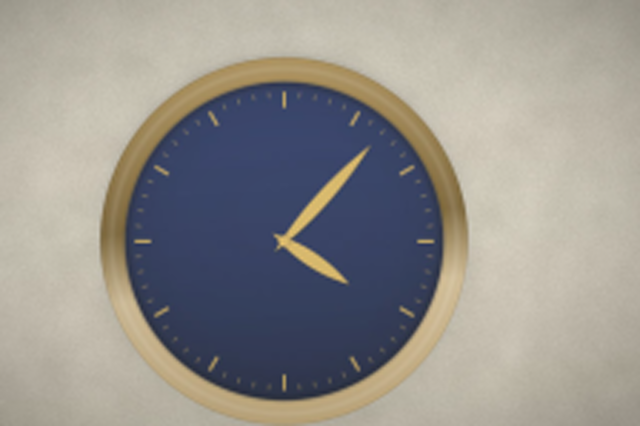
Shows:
4:07
